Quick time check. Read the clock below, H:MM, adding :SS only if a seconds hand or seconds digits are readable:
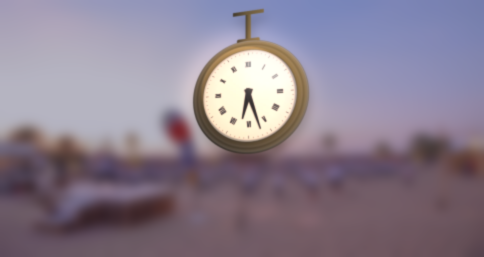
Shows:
6:27
